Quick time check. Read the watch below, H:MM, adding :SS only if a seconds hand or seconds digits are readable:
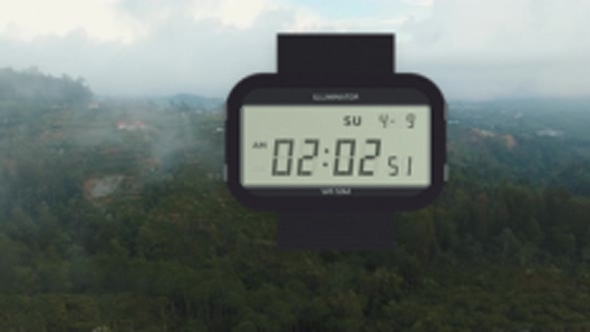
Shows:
2:02:51
